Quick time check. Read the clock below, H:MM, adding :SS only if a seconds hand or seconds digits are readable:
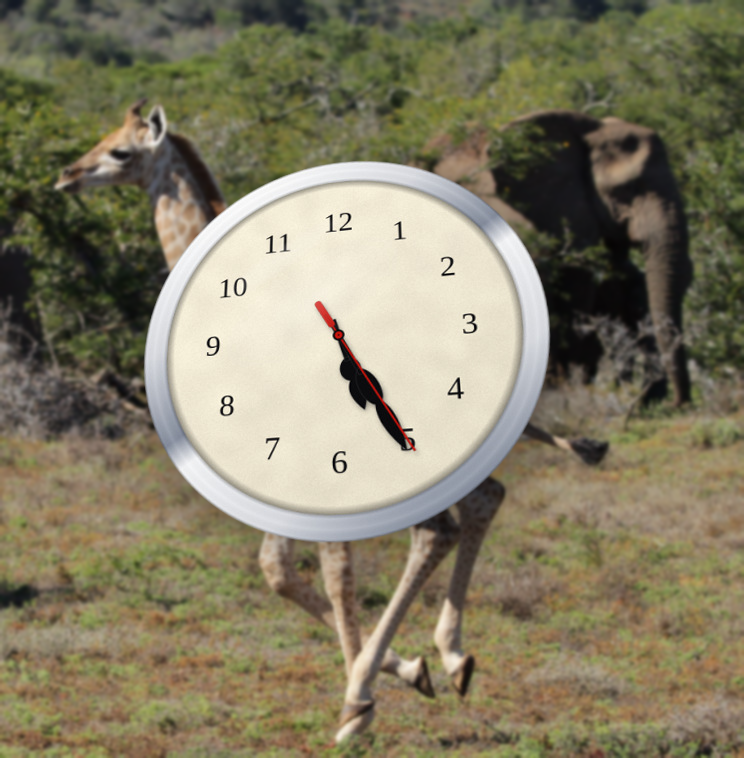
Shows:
5:25:25
